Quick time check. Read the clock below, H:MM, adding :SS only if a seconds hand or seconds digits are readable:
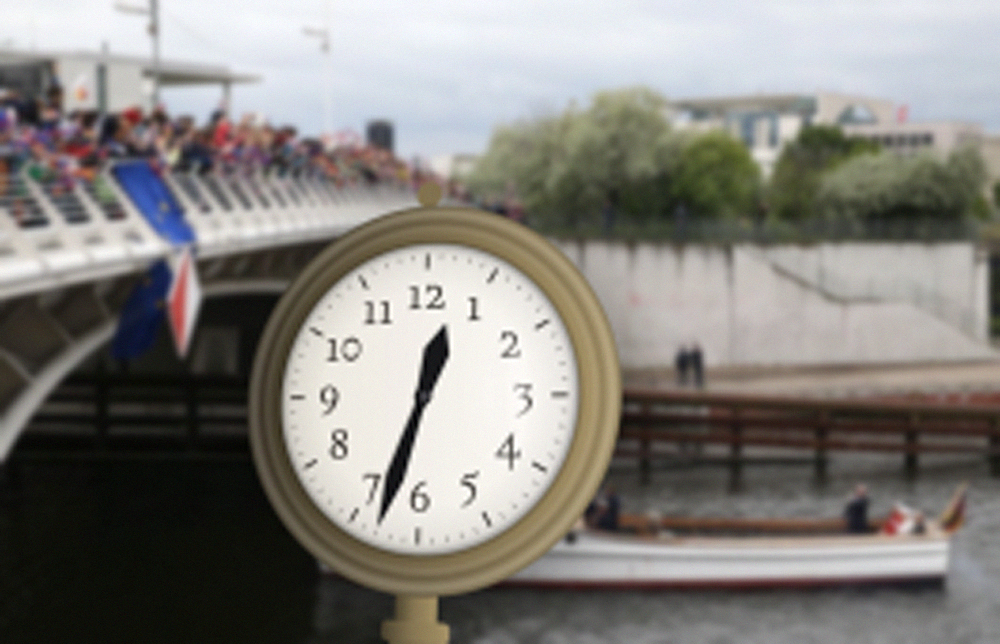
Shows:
12:33
